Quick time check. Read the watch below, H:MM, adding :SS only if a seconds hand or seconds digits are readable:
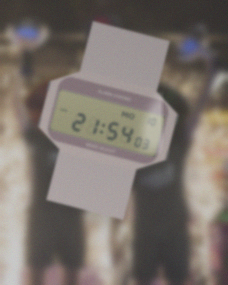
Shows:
21:54
